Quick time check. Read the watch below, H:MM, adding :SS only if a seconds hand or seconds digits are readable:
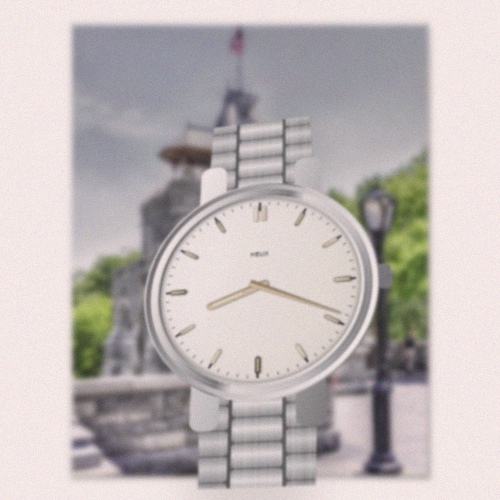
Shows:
8:19
